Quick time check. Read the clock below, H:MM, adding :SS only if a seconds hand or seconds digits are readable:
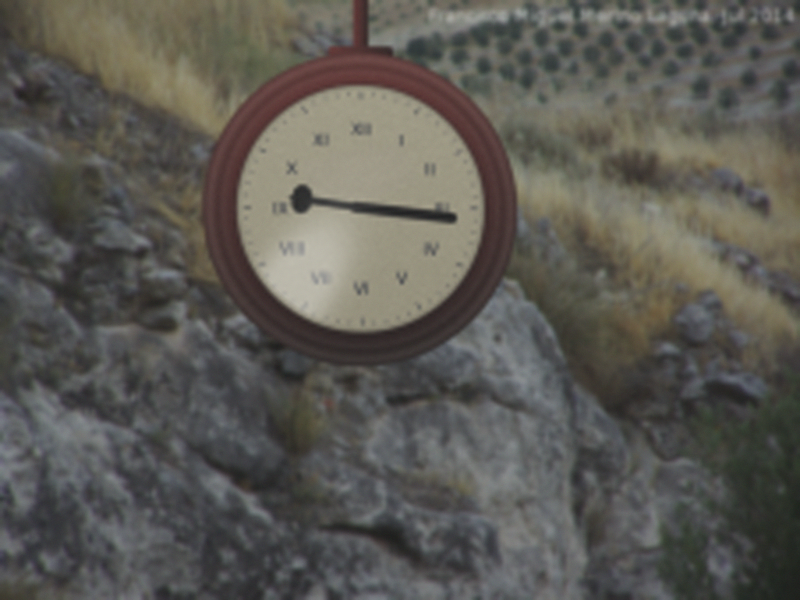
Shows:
9:16
